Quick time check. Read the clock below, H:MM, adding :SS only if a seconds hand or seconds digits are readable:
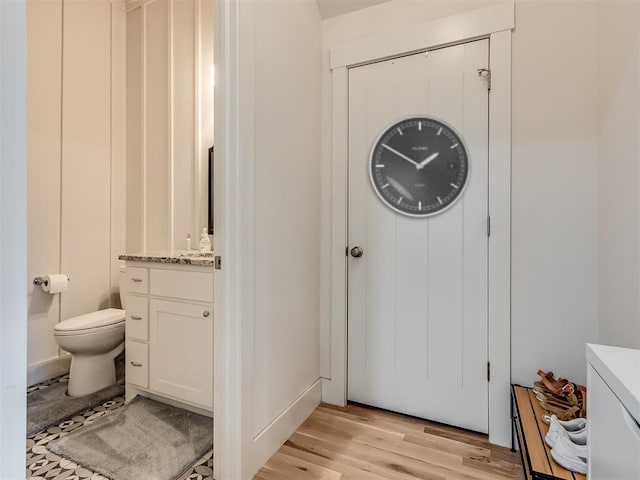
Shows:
1:50
